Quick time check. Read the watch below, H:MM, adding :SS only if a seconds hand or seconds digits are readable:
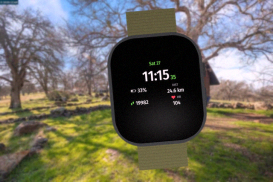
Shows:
11:15
